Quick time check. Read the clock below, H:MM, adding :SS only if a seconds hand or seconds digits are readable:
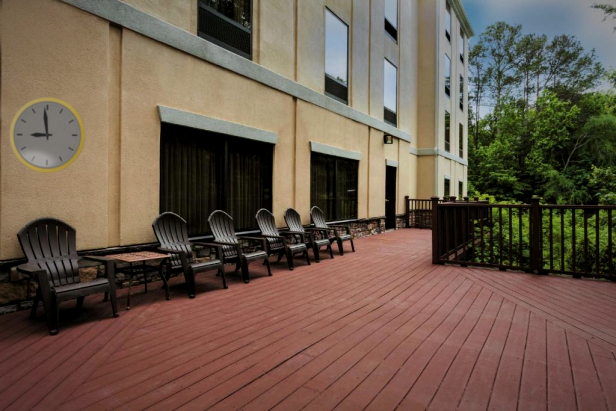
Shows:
8:59
